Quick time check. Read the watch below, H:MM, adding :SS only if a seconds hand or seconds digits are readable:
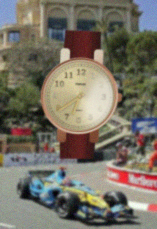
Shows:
6:39
